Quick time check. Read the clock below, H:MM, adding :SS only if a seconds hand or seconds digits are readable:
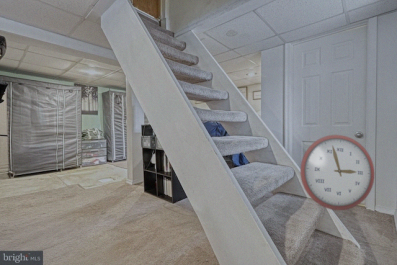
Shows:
2:57
